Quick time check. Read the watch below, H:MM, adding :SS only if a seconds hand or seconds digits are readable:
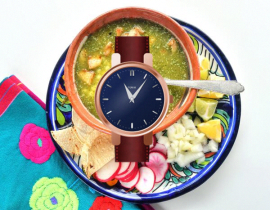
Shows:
11:06
